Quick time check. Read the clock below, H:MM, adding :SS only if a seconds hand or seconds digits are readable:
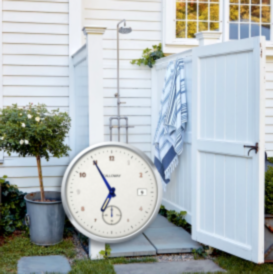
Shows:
6:55
